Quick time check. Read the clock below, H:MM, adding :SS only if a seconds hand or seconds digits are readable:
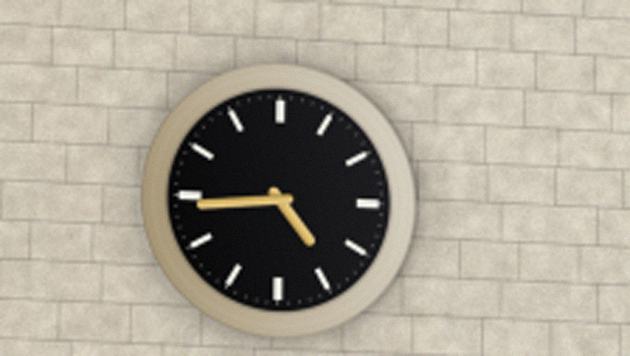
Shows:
4:44
